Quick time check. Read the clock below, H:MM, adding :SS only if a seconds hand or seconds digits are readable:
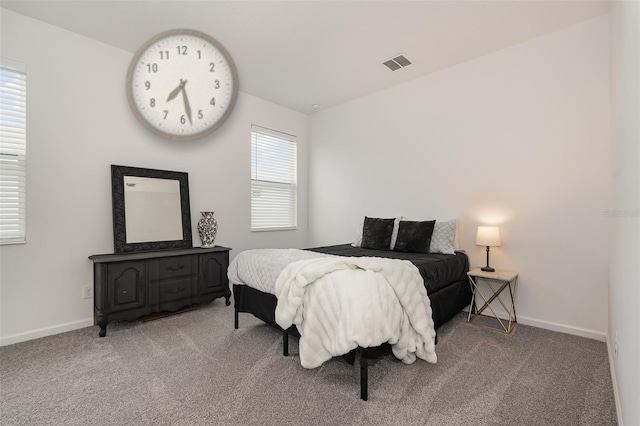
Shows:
7:28
